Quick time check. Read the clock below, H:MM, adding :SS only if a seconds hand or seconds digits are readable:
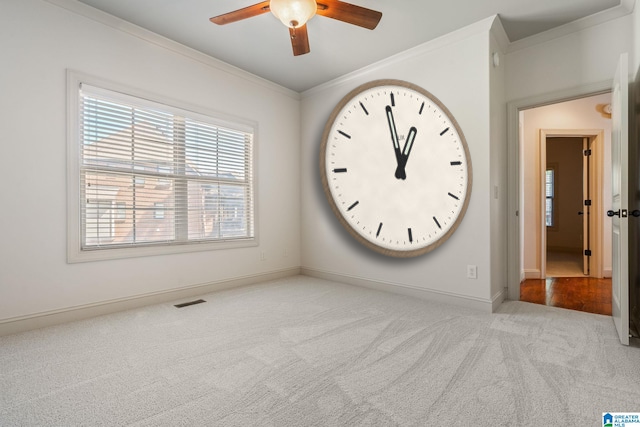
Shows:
12:59
